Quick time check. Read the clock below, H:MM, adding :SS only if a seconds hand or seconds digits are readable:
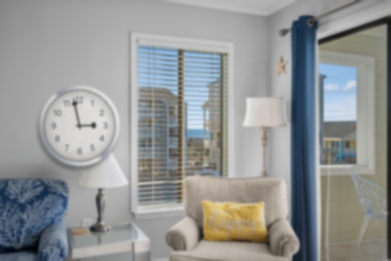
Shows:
2:58
